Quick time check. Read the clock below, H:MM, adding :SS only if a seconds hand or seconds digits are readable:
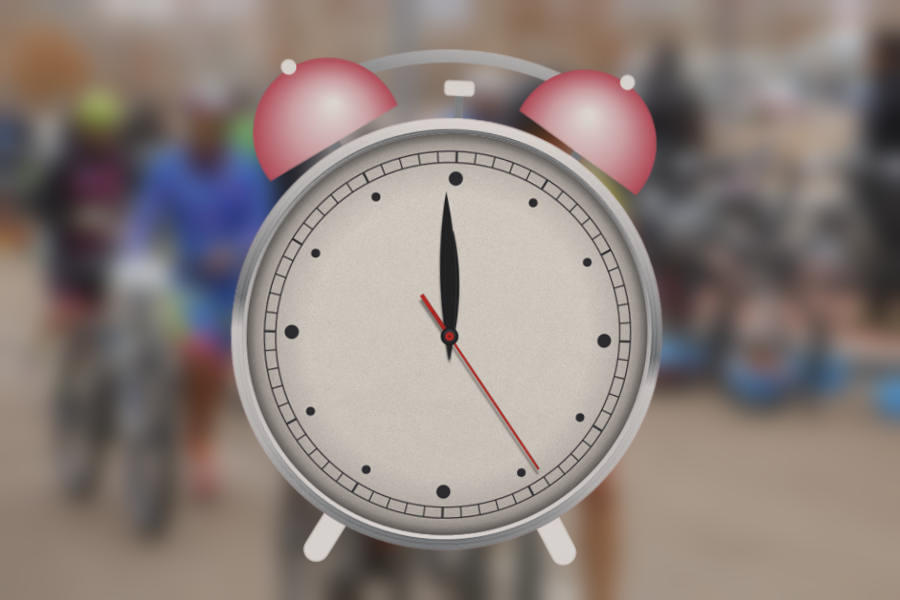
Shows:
11:59:24
